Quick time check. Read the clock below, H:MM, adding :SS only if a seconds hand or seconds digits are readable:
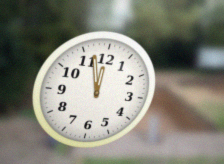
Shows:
11:57
